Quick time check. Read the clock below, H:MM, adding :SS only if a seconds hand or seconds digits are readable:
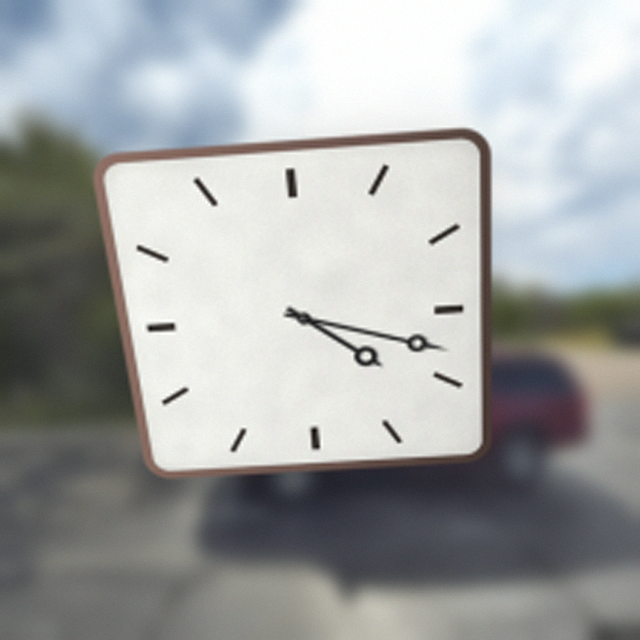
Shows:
4:18
